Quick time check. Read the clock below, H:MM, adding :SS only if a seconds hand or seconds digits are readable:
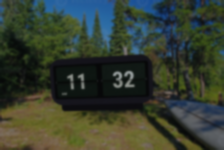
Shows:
11:32
